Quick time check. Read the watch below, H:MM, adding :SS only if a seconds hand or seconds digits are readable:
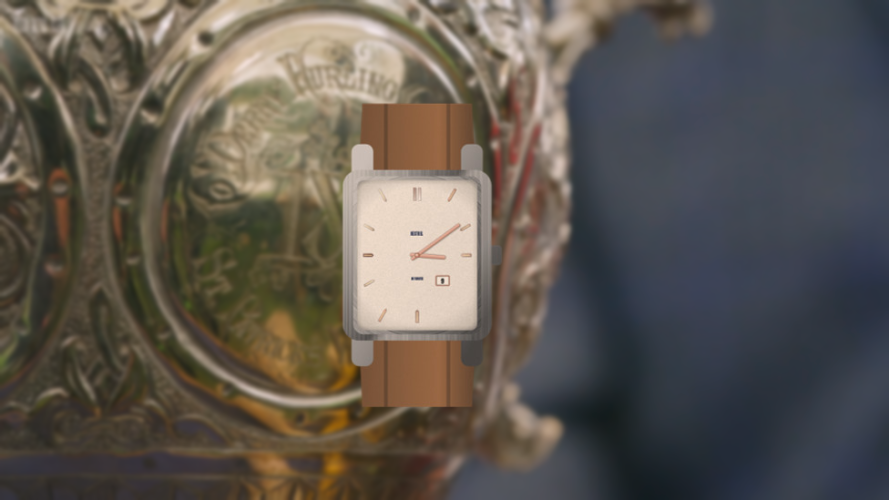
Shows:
3:09
